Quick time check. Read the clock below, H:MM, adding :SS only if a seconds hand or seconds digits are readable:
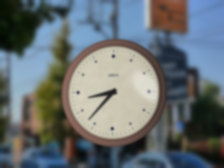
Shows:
8:37
